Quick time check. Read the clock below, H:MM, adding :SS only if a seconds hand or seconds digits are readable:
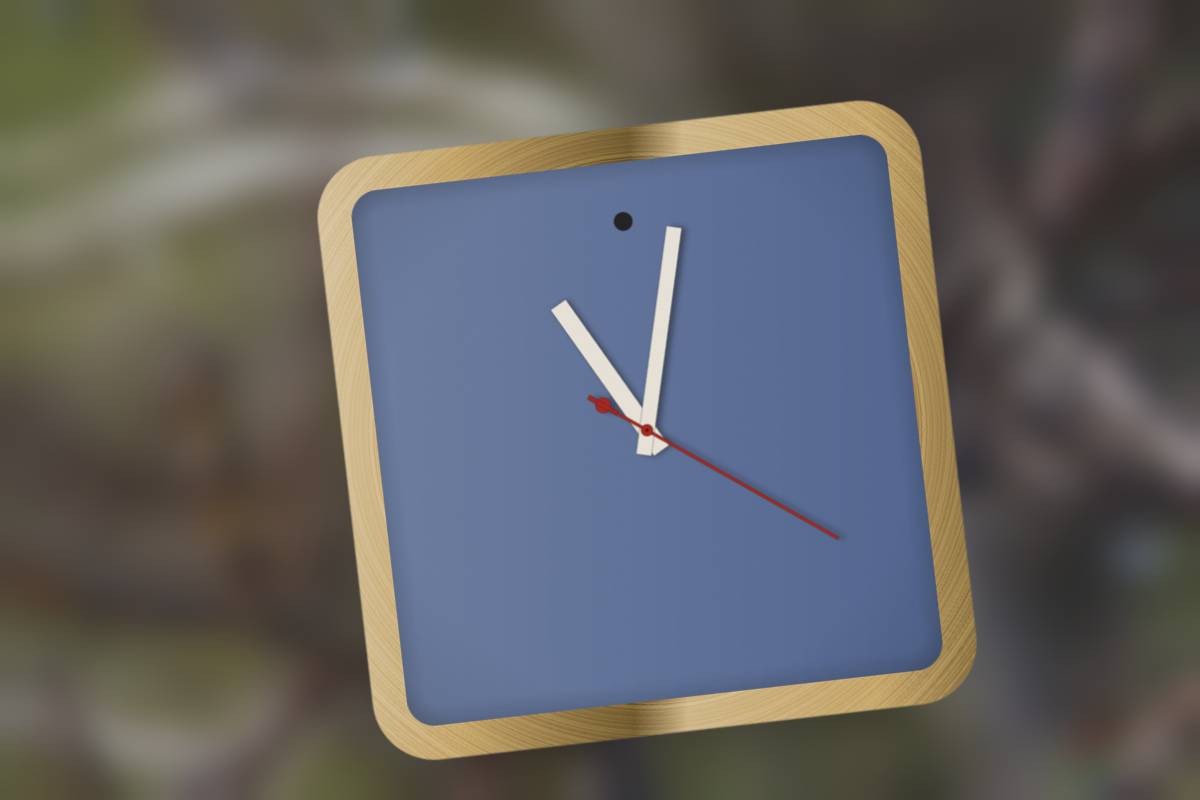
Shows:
11:02:21
